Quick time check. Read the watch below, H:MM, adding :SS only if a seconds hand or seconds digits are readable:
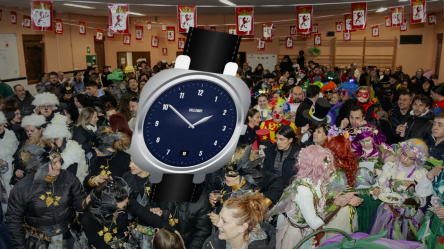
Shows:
1:51
